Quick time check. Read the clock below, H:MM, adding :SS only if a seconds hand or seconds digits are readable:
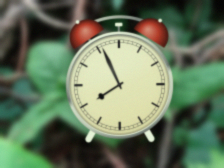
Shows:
7:56
